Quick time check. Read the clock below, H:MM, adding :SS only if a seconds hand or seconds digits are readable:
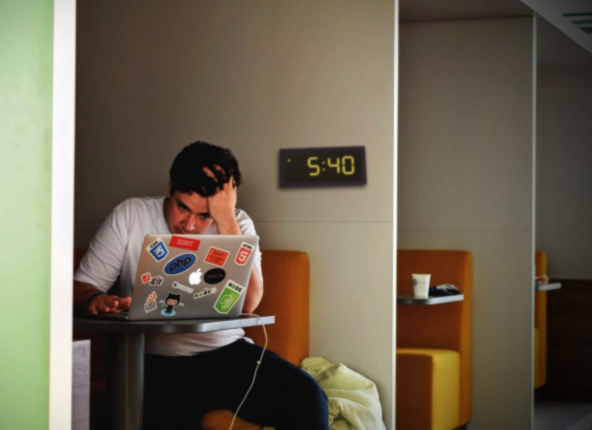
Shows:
5:40
